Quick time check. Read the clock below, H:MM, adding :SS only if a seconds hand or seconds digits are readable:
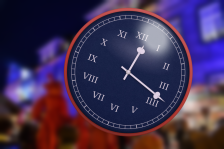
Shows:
12:18
